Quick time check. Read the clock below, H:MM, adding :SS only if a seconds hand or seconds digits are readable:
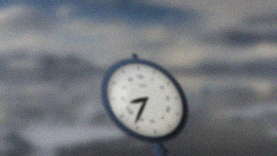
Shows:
8:36
